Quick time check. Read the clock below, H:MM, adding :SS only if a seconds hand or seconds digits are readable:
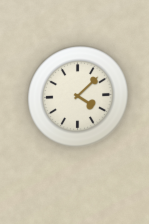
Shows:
4:08
